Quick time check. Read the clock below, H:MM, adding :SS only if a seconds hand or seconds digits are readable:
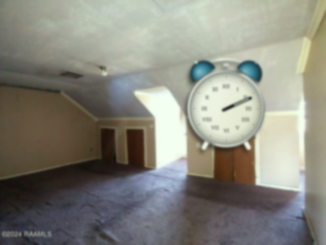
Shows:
2:11
